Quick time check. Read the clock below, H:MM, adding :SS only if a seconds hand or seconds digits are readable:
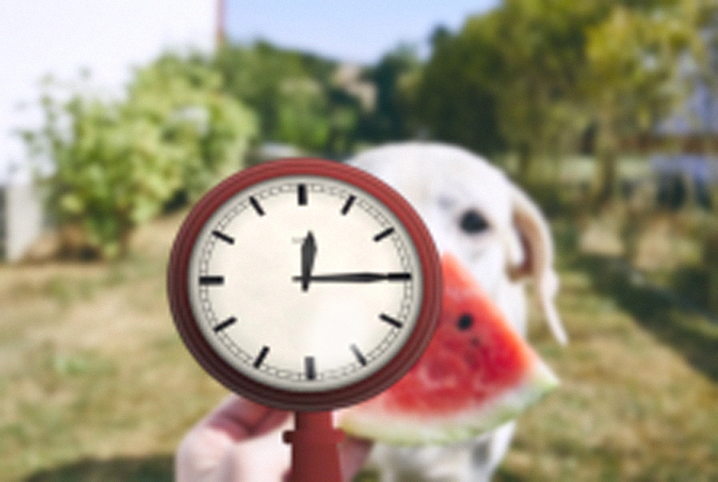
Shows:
12:15
